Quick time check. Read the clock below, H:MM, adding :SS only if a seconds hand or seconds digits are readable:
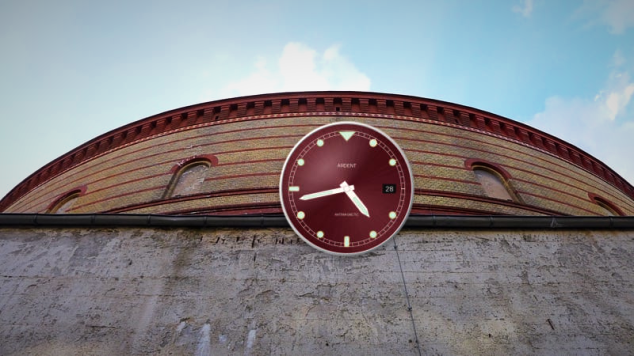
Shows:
4:43
